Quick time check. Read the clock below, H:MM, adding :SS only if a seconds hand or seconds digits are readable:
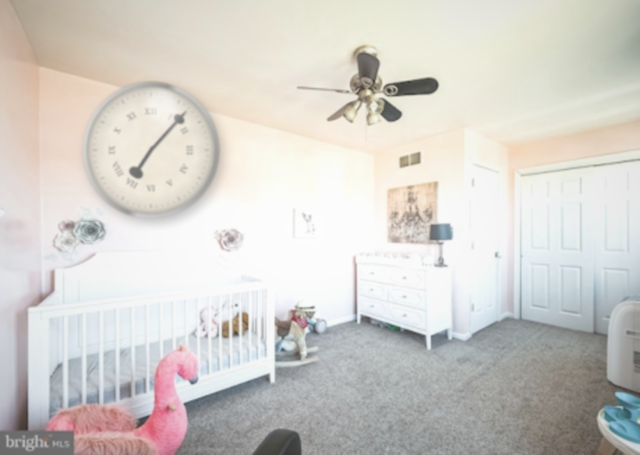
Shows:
7:07
